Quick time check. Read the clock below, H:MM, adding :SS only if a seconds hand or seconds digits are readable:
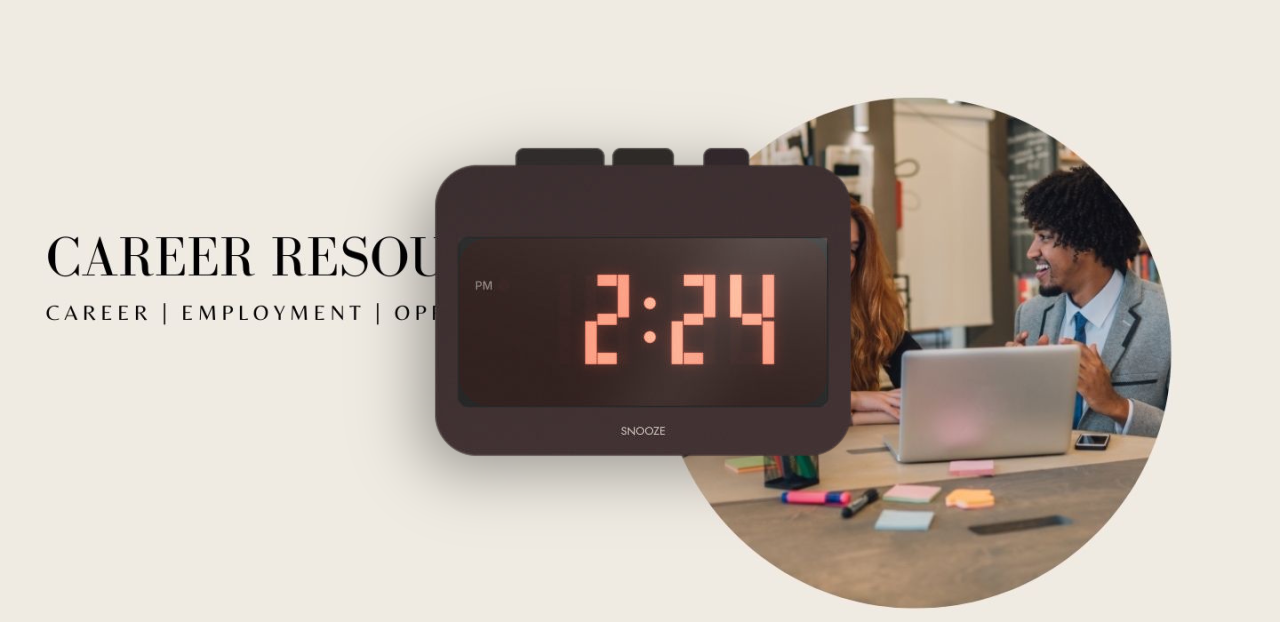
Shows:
2:24
